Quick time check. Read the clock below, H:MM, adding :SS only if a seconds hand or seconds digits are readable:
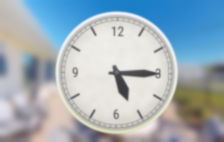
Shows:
5:15
